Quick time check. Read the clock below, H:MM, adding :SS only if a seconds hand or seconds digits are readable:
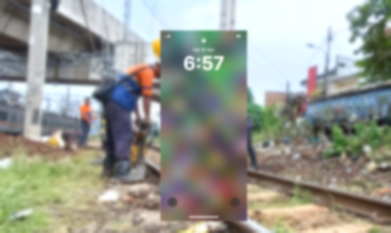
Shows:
6:57
